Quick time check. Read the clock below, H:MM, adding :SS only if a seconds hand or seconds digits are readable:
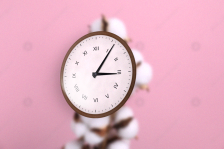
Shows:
3:06
